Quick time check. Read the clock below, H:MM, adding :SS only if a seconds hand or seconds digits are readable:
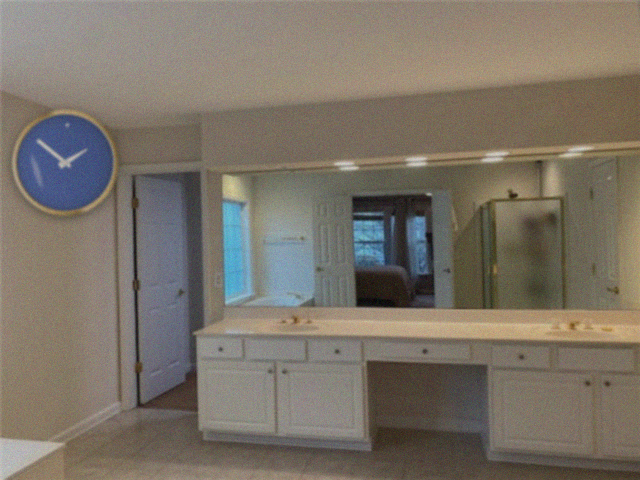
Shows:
1:51
